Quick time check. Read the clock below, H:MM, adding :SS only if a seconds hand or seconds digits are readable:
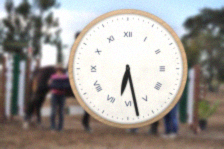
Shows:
6:28
